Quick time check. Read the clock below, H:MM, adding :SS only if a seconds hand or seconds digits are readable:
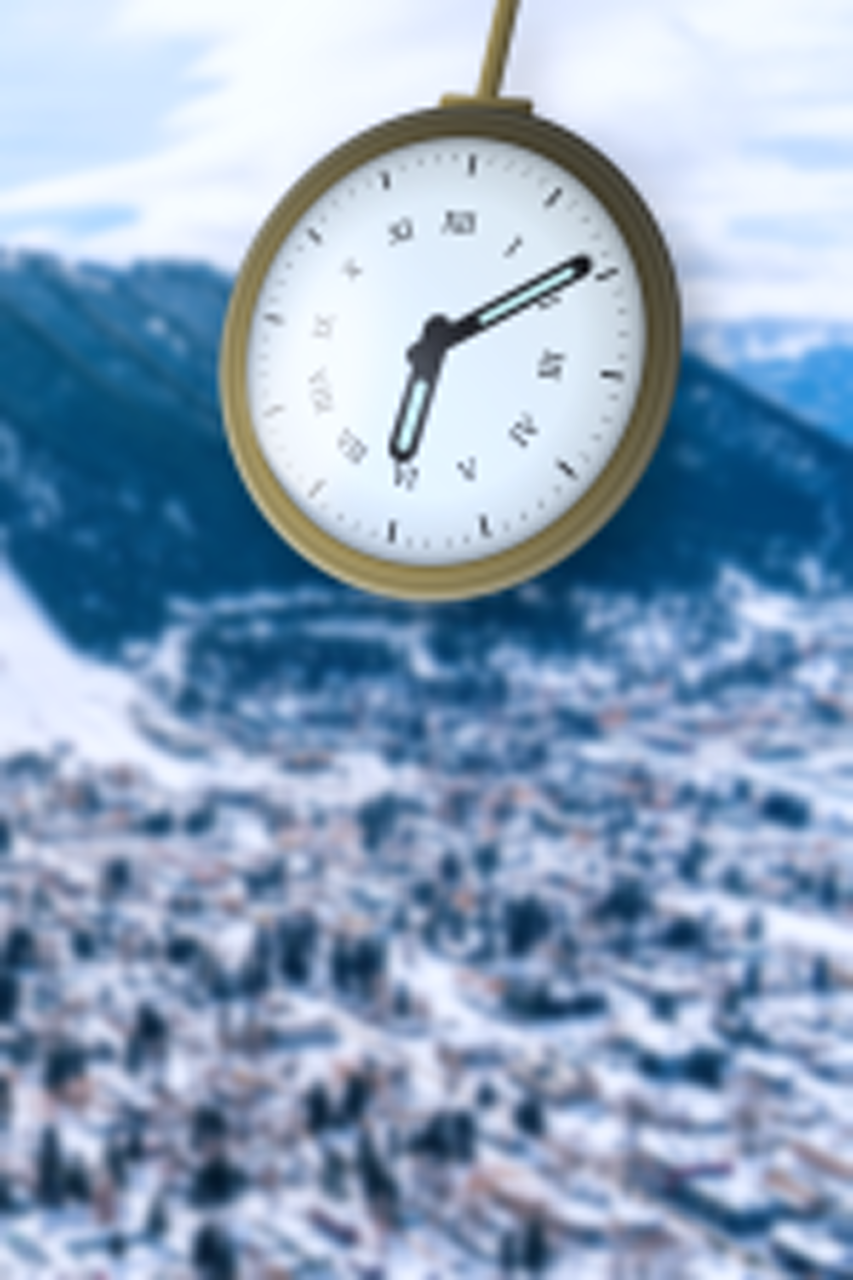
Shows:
6:09
